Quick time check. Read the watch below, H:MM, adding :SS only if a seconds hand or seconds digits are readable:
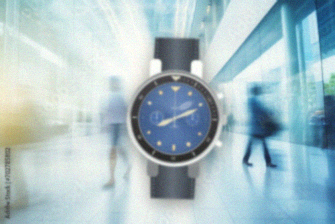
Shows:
8:11
